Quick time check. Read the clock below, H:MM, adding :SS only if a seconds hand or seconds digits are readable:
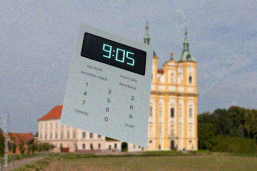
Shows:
9:05
